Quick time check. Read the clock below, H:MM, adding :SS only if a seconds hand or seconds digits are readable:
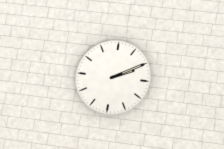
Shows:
2:10
